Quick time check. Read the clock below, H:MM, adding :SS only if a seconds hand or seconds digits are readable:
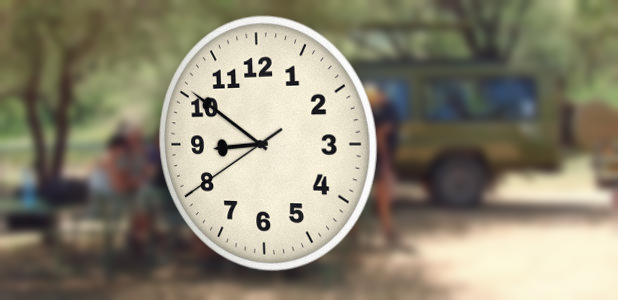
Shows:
8:50:40
